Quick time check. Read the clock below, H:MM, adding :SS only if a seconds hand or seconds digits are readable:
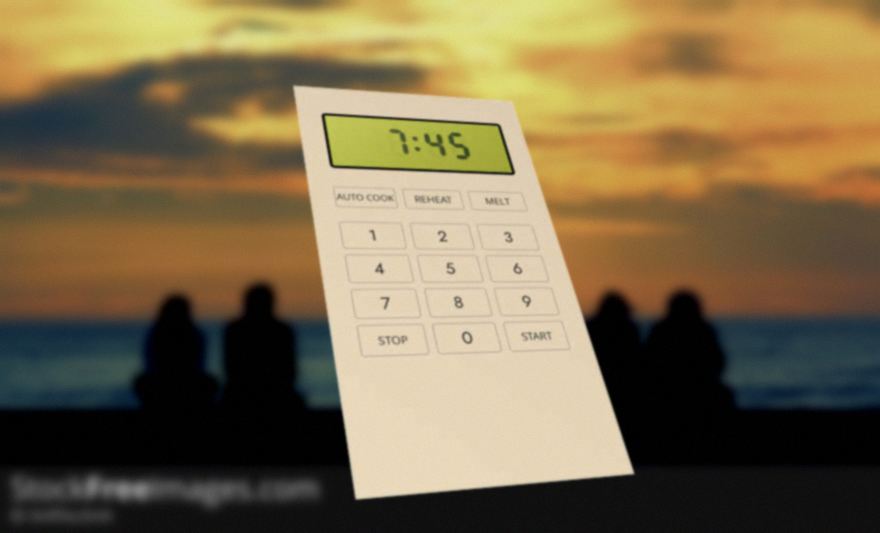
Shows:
7:45
